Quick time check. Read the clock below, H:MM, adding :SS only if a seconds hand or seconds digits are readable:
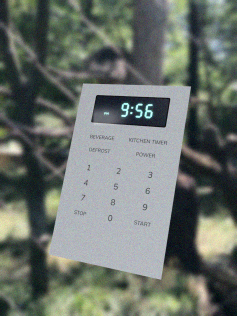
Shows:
9:56
